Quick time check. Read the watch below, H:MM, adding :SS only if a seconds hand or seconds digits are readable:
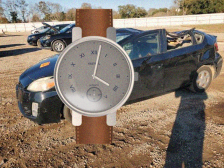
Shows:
4:02
